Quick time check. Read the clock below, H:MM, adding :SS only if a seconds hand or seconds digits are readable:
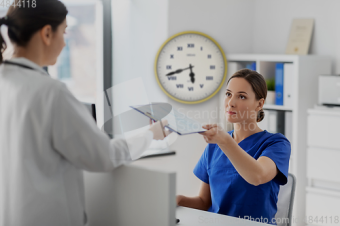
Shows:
5:42
